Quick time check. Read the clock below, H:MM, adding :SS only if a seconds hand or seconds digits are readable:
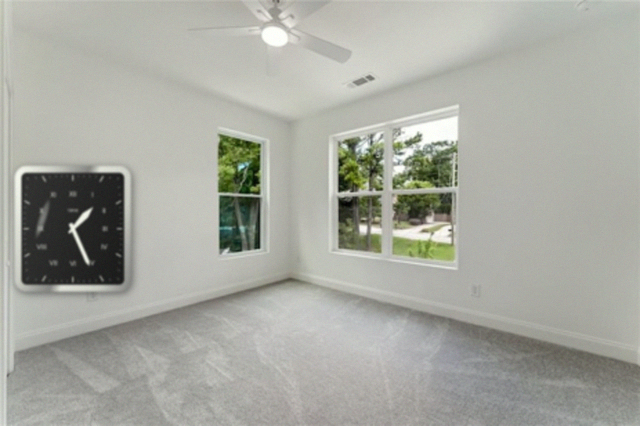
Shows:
1:26
